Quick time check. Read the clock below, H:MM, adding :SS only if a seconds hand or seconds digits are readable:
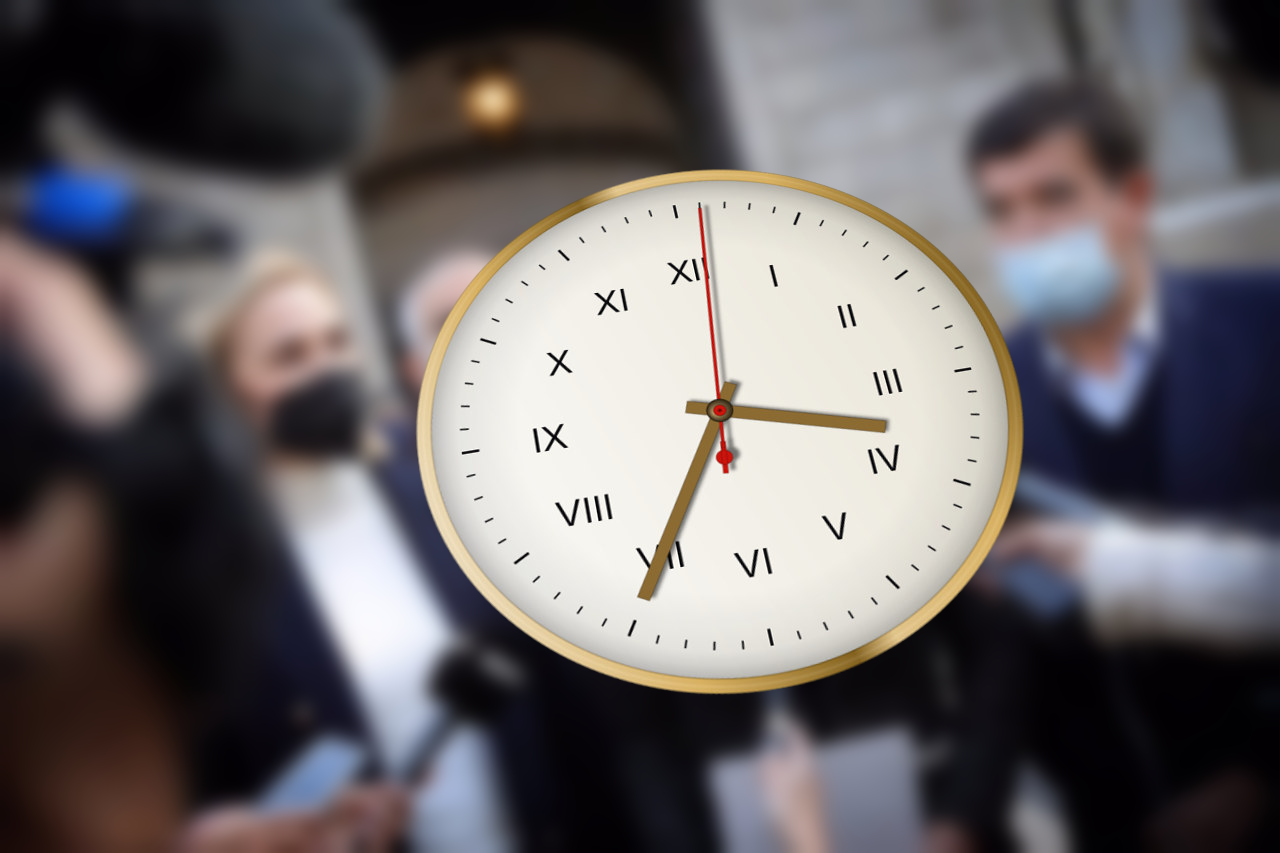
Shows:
3:35:01
